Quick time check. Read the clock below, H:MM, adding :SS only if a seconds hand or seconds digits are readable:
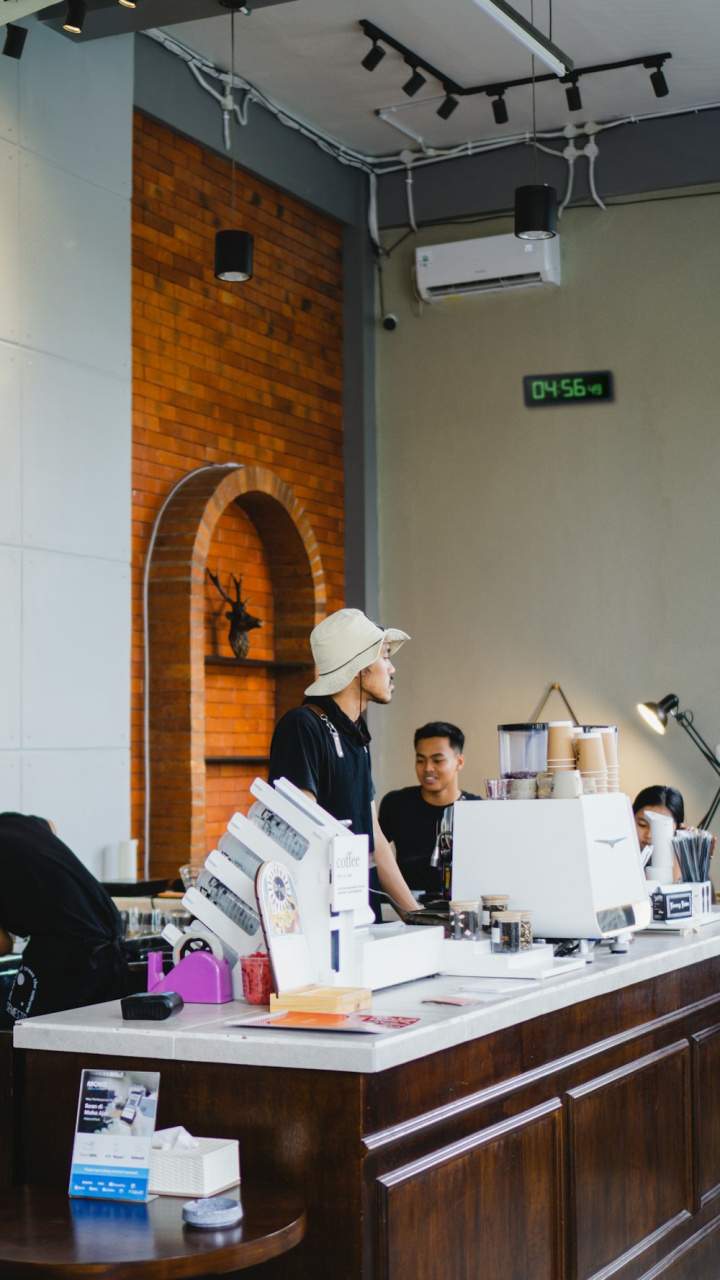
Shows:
4:56
